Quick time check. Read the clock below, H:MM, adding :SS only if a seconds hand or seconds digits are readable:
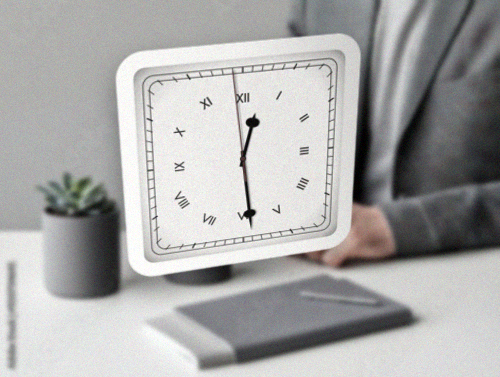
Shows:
12:28:59
